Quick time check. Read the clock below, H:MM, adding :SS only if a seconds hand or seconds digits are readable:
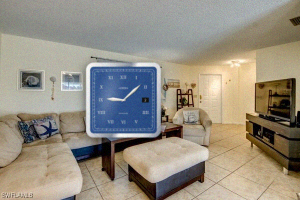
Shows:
9:08
